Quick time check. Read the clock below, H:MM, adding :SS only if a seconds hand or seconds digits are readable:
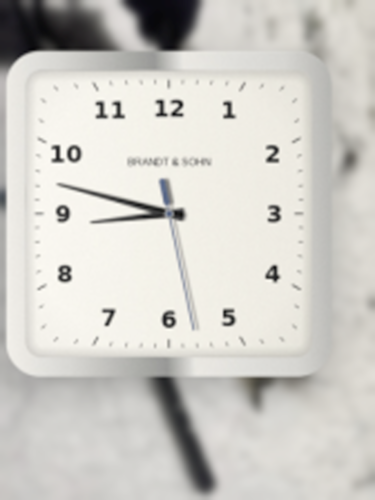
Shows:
8:47:28
